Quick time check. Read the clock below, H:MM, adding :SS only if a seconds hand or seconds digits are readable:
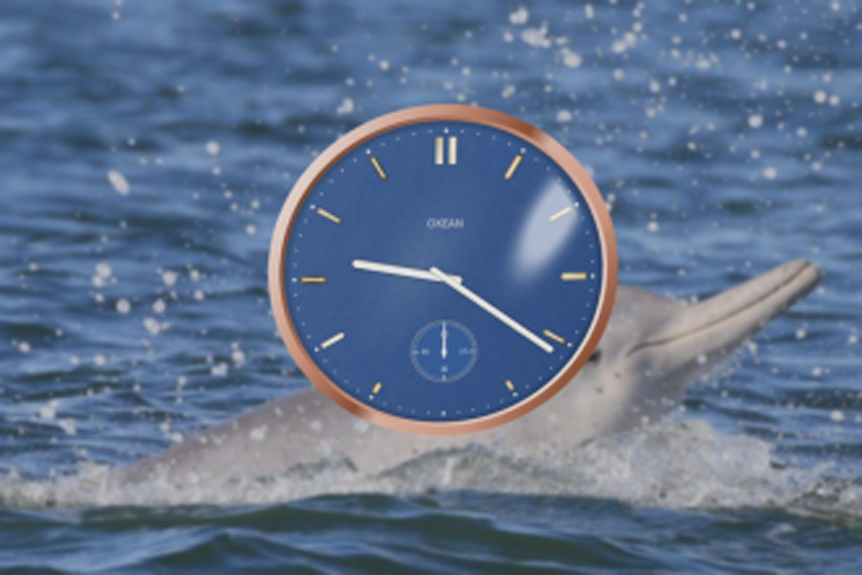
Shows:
9:21
